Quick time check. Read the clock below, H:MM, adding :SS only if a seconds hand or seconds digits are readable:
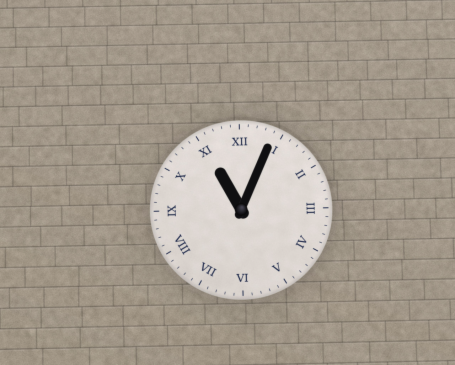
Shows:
11:04
